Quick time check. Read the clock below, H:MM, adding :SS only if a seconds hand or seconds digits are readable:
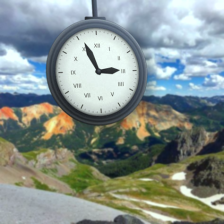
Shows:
2:56
